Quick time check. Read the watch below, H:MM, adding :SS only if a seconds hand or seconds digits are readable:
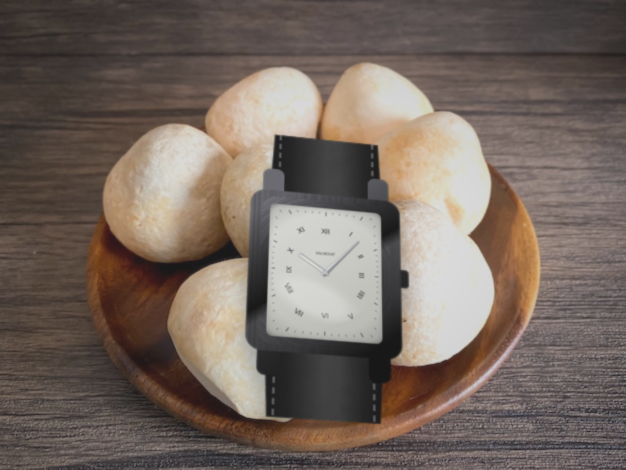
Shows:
10:07
